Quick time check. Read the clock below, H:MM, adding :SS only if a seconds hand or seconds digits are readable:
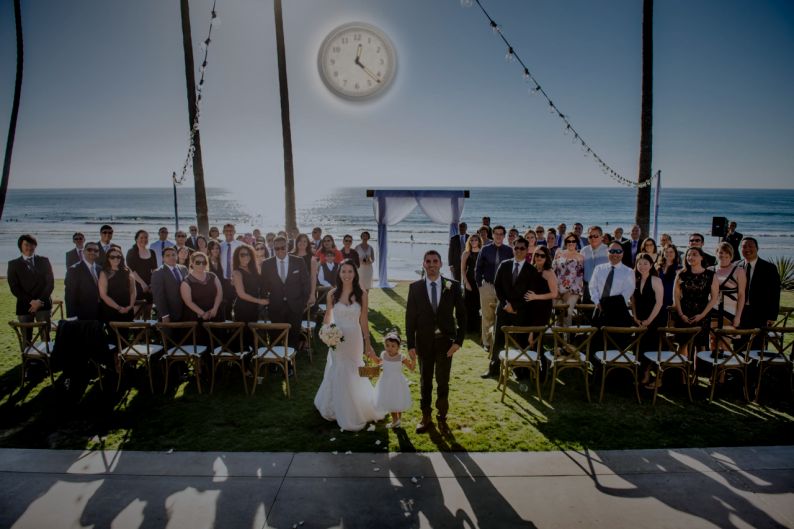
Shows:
12:22
